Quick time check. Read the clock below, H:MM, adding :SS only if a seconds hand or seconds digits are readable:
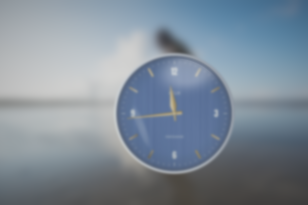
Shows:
11:44
